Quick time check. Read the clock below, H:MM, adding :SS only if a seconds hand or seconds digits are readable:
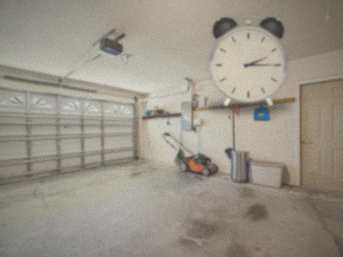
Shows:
2:15
